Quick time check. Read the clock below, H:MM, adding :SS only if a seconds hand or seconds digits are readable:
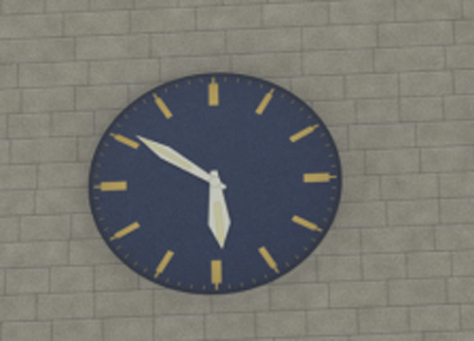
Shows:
5:51
